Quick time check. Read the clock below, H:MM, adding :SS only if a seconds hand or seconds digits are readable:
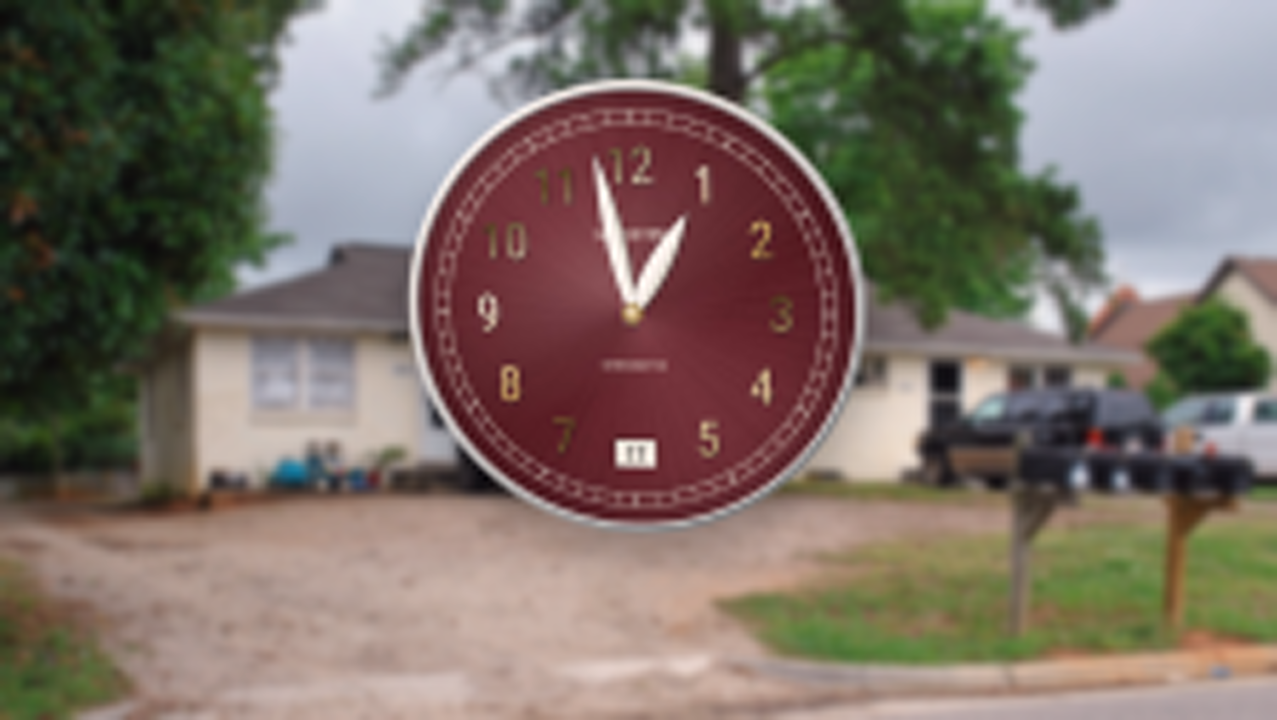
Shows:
12:58
